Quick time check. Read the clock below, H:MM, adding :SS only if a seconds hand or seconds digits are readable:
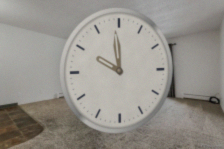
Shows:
9:59
